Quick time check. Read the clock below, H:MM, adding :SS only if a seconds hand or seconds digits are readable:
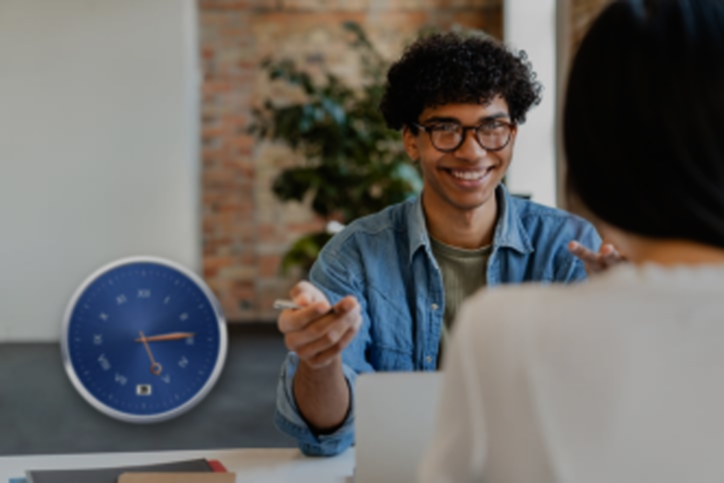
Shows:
5:14
